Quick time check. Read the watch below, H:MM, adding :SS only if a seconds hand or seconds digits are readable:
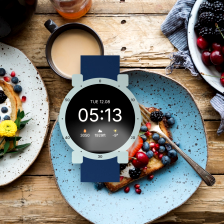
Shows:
5:13
